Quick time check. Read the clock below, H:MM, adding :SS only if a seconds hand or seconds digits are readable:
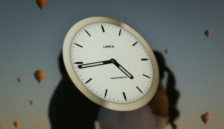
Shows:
4:44
